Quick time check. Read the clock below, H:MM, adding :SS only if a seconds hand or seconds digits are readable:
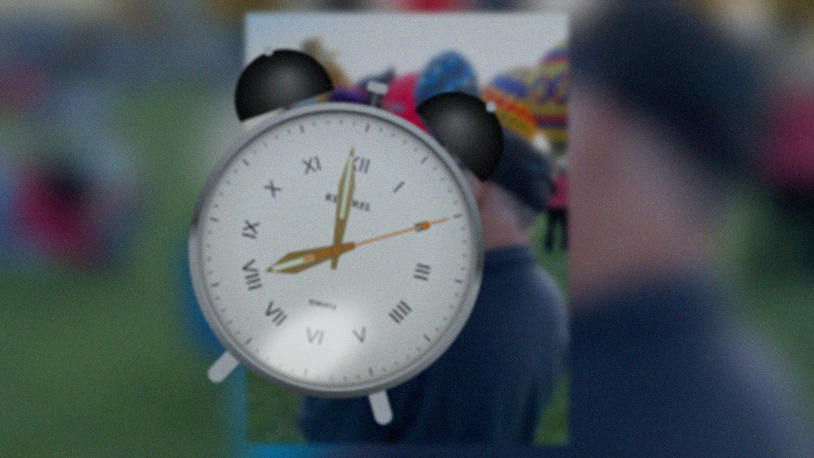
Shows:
7:59:10
